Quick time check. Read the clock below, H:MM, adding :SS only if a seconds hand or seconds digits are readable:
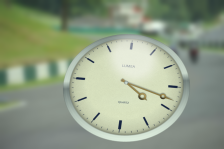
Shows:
4:18
